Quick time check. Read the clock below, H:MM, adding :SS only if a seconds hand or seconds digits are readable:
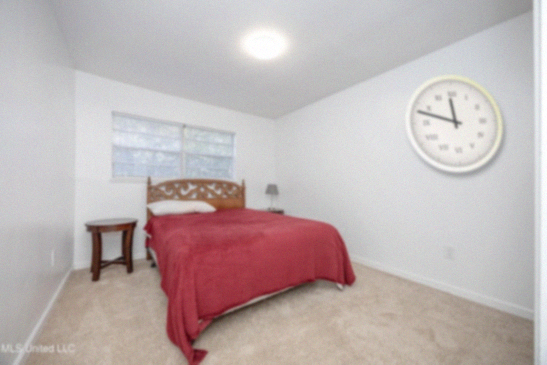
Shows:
11:48
